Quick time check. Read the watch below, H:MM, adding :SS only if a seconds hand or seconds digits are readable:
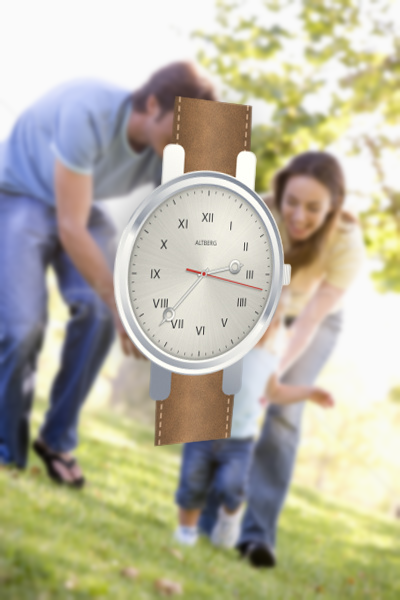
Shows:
2:37:17
